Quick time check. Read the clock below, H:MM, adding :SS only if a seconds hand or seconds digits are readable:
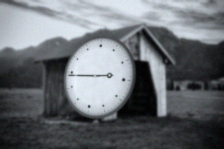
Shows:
2:44
